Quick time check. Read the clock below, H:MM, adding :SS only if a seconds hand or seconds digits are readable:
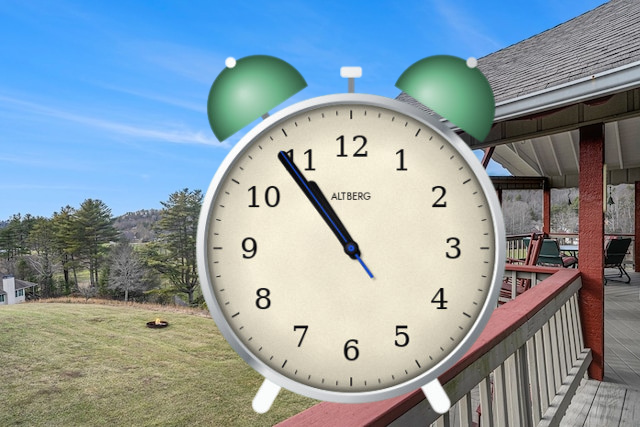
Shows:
10:53:54
